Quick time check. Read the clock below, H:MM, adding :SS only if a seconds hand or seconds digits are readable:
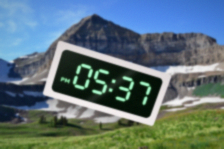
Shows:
5:37
